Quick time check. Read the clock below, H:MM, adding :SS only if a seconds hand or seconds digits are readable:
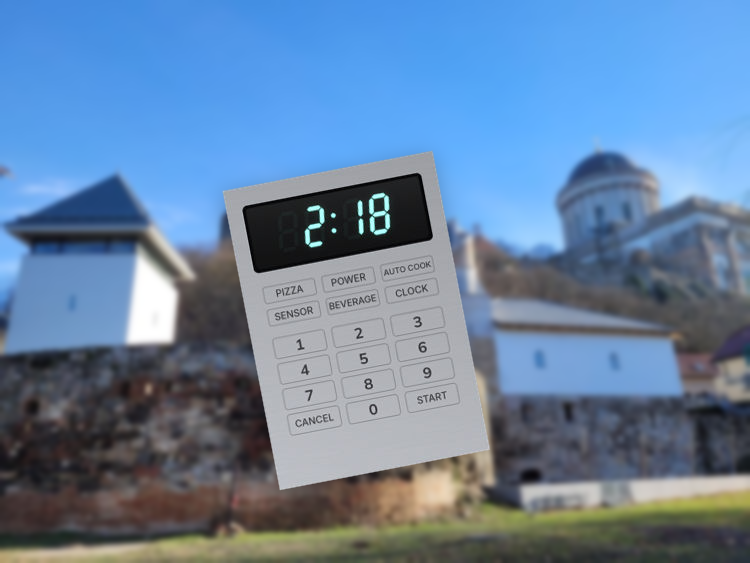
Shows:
2:18
